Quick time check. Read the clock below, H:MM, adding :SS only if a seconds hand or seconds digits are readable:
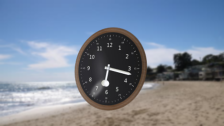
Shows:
6:17
